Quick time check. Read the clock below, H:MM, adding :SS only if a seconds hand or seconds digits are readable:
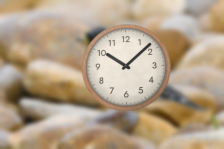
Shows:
10:08
